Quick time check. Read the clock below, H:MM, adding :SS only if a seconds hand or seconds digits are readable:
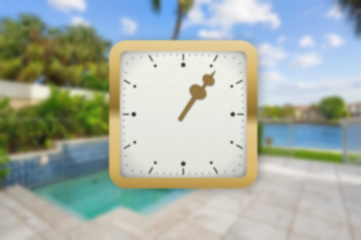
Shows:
1:06
